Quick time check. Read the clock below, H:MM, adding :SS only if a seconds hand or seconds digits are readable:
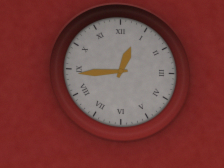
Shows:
12:44
